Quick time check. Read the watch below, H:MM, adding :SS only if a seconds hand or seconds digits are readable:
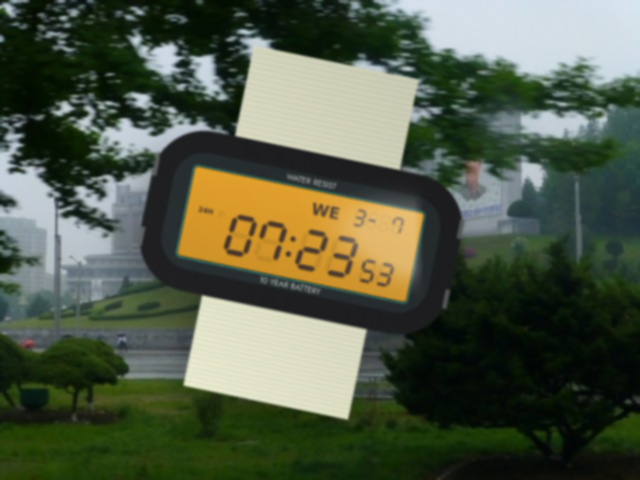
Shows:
7:23:53
